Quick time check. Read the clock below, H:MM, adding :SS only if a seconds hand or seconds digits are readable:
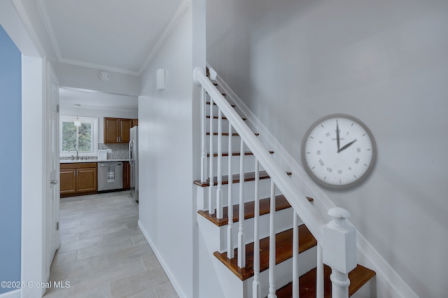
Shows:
2:00
